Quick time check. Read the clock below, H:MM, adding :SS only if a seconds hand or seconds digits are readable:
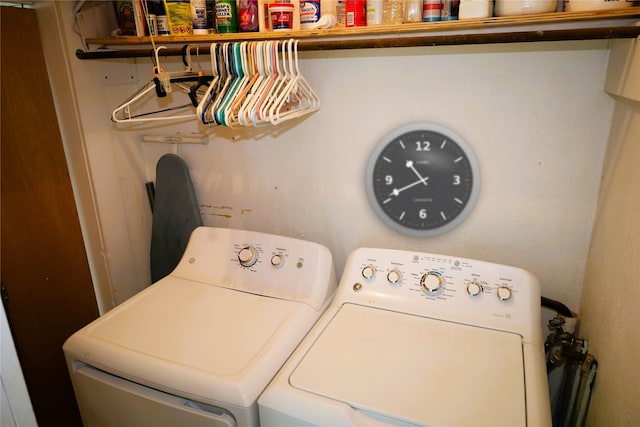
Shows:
10:41
